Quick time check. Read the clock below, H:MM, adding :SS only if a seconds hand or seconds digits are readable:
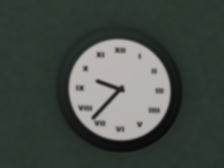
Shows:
9:37
